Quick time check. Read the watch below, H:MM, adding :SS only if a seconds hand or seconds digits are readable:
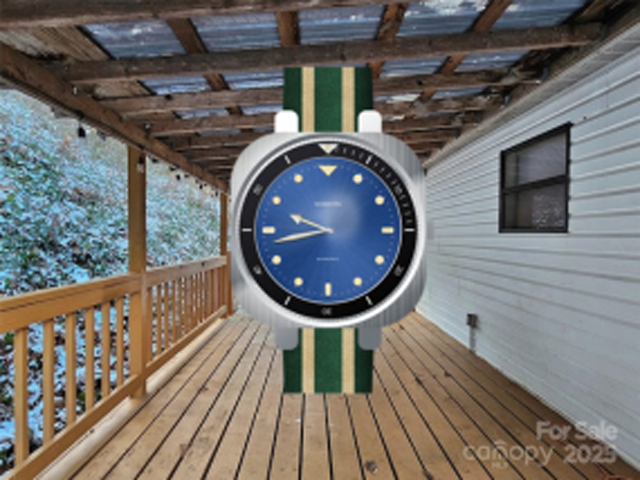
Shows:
9:43
